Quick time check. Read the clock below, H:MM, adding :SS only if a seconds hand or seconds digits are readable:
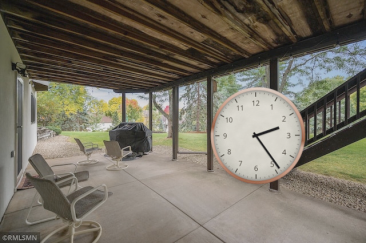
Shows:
2:24
